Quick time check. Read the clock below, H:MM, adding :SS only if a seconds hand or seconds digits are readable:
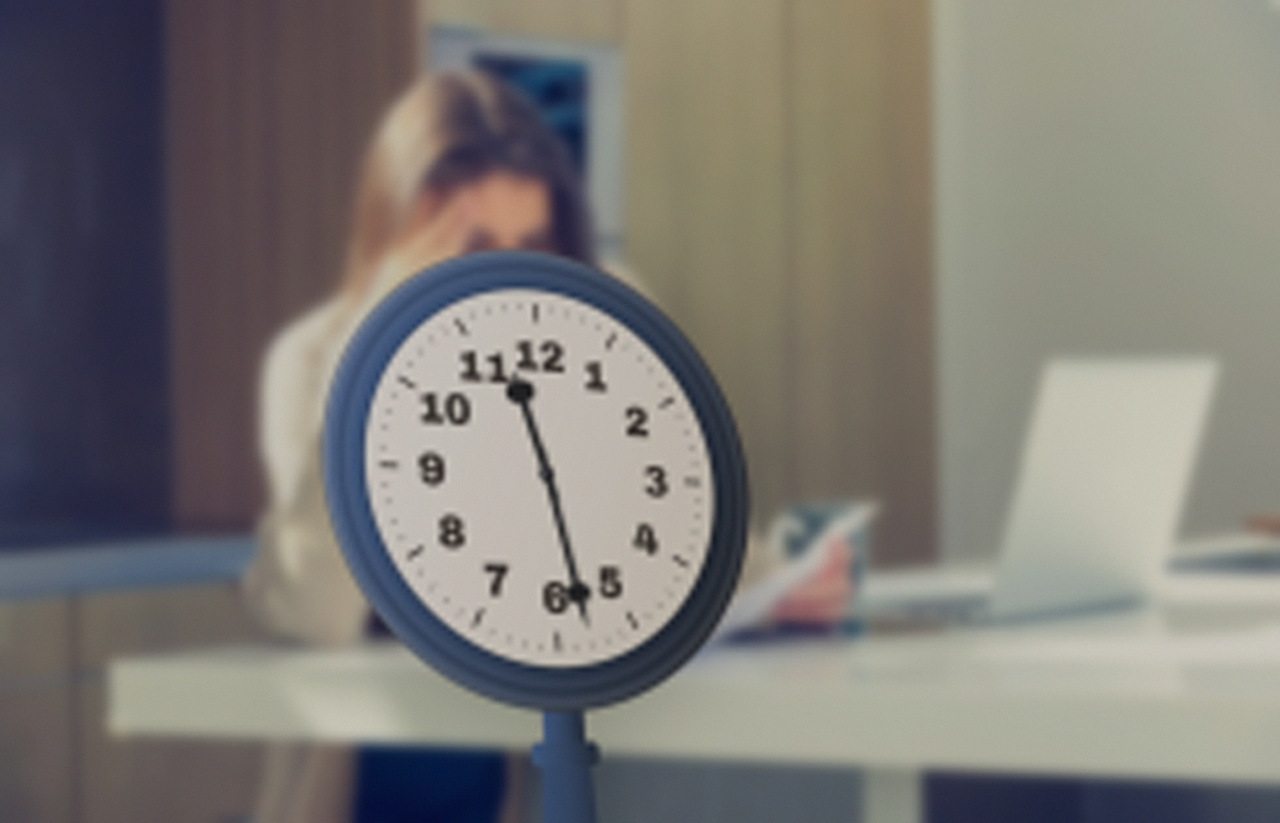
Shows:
11:28
